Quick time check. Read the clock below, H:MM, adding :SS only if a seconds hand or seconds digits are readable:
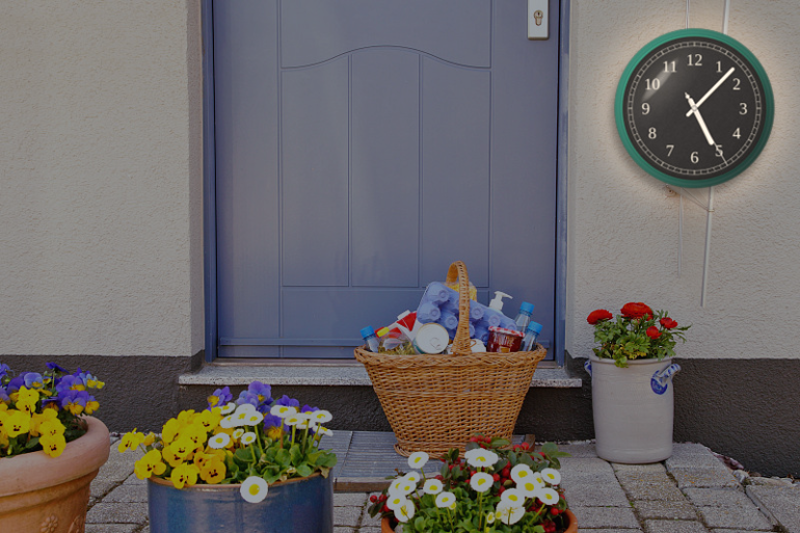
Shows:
5:07:25
